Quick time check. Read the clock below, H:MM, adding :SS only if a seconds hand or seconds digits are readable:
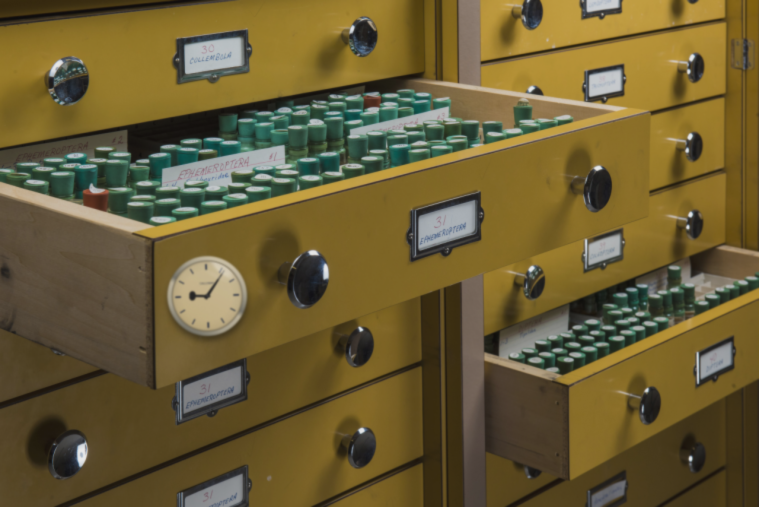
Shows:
9:06
